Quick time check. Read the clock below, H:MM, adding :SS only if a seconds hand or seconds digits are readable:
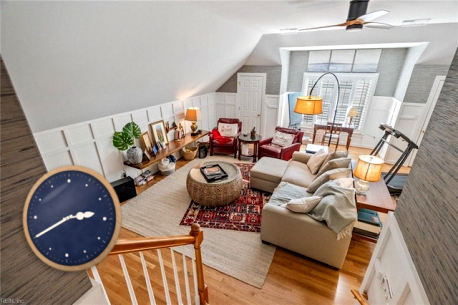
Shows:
2:40
